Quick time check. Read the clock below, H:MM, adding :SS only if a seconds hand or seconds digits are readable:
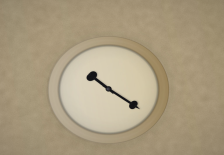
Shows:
10:21
